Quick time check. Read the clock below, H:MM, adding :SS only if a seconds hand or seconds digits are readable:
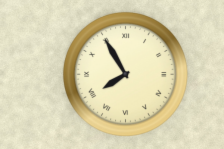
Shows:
7:55
